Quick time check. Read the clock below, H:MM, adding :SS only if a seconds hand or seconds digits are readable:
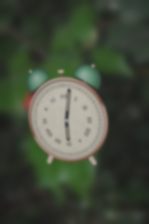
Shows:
6:02
